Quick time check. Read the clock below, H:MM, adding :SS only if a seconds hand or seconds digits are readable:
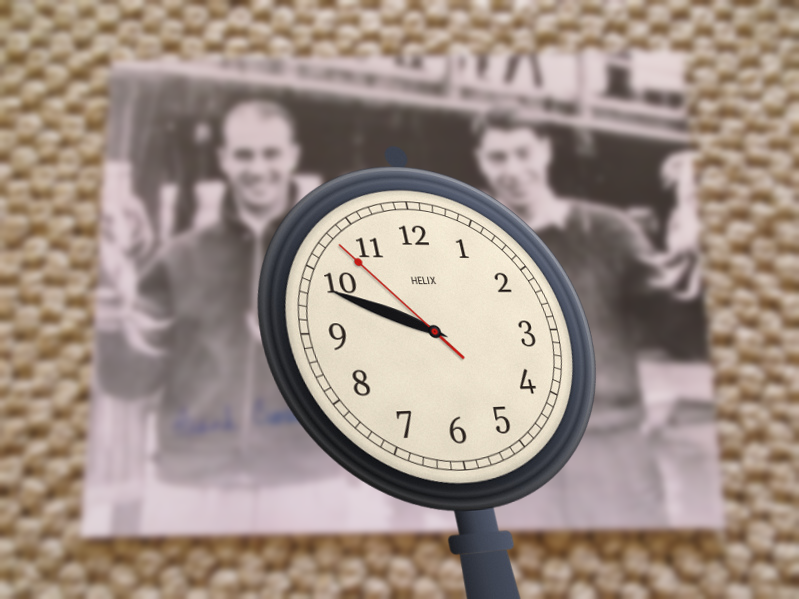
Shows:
9:48:53
